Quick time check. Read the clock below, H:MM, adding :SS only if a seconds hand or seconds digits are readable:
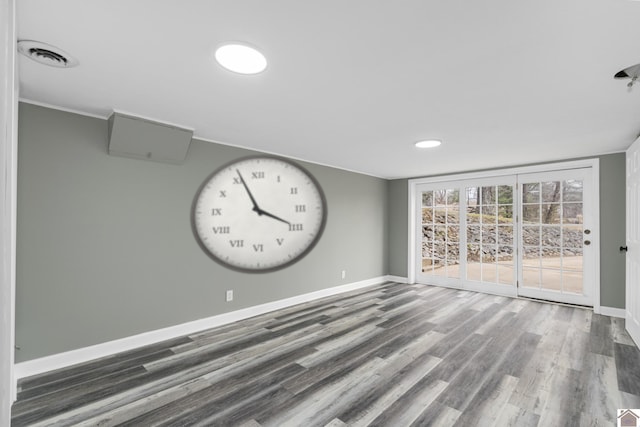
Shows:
3:56
